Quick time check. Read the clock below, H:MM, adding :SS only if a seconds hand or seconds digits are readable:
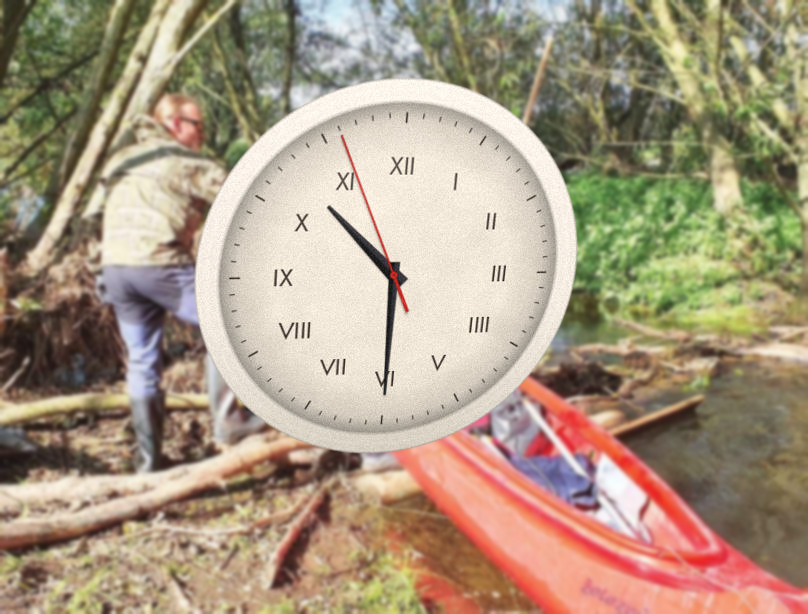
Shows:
10:29:56
